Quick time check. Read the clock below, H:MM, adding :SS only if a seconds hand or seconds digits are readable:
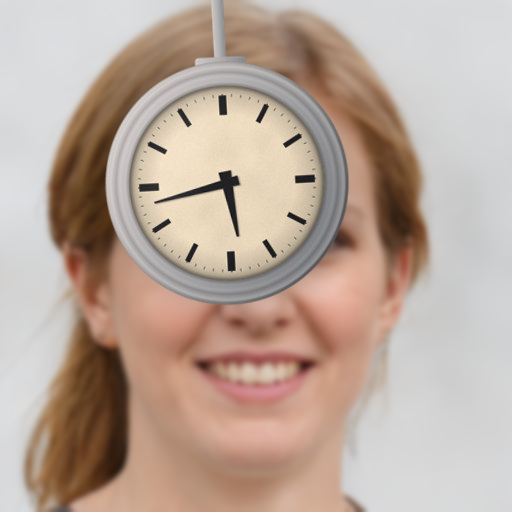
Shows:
5:43
